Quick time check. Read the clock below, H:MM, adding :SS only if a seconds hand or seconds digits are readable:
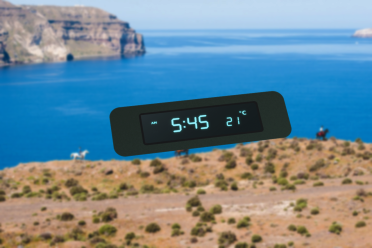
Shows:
5:45
